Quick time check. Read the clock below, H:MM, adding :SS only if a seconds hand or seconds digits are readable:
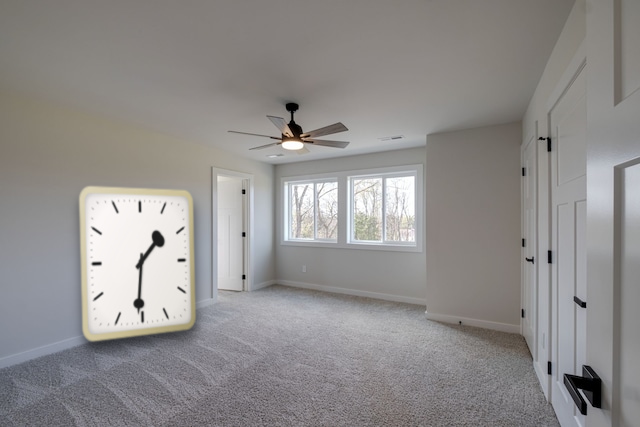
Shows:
1:31
